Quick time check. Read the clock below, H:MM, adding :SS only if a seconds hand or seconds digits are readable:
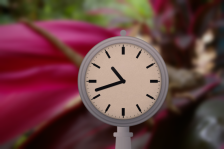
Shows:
10:42
